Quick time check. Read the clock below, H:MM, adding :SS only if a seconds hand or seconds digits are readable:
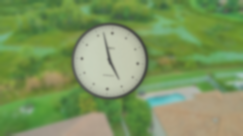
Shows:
4:57
